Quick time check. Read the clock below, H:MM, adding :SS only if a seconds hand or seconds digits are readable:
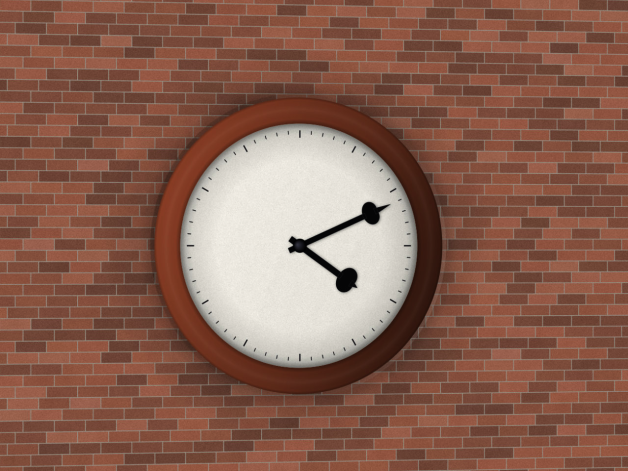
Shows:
4:11
